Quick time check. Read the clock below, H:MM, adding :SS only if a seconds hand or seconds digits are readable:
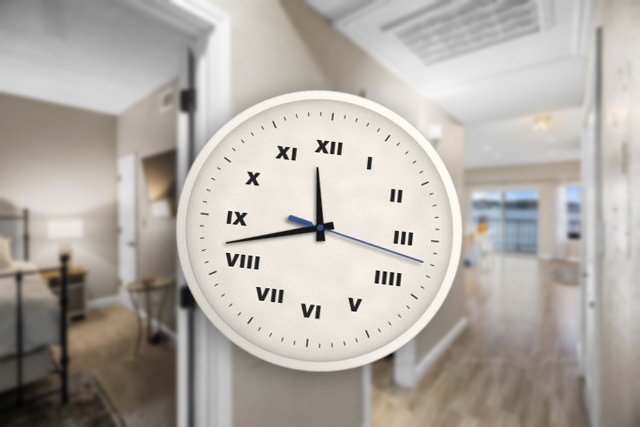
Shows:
11:42:17
